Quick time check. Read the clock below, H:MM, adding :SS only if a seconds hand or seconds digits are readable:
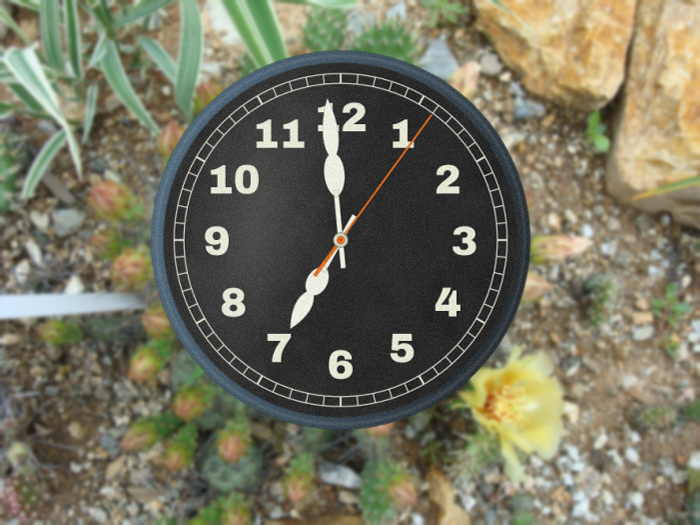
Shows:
6:59:06
